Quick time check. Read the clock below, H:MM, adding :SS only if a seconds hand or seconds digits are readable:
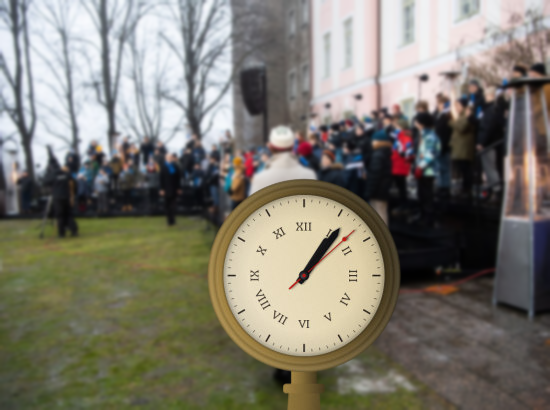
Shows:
1:06:08
